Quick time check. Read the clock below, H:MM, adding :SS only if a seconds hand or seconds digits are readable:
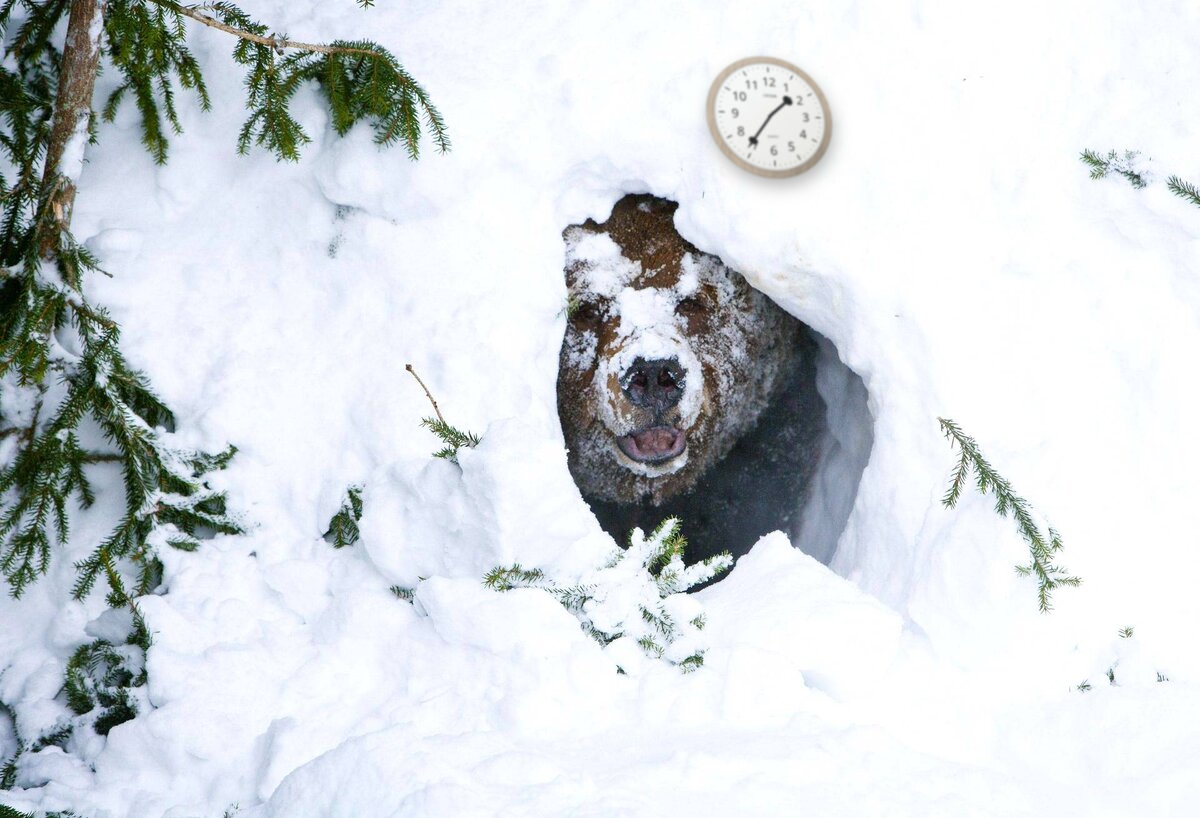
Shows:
1:36
